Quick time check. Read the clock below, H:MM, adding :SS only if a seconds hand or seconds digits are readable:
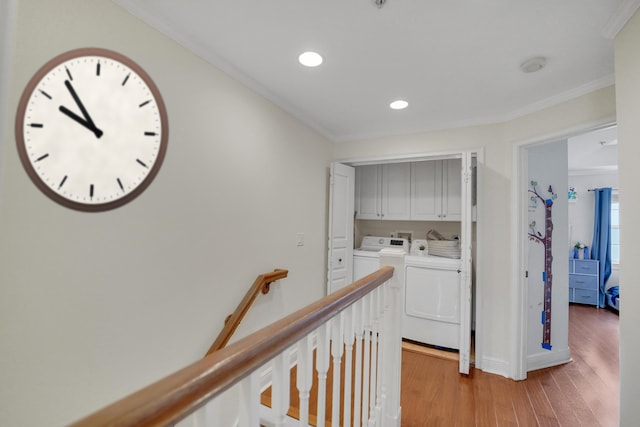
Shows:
9:54
